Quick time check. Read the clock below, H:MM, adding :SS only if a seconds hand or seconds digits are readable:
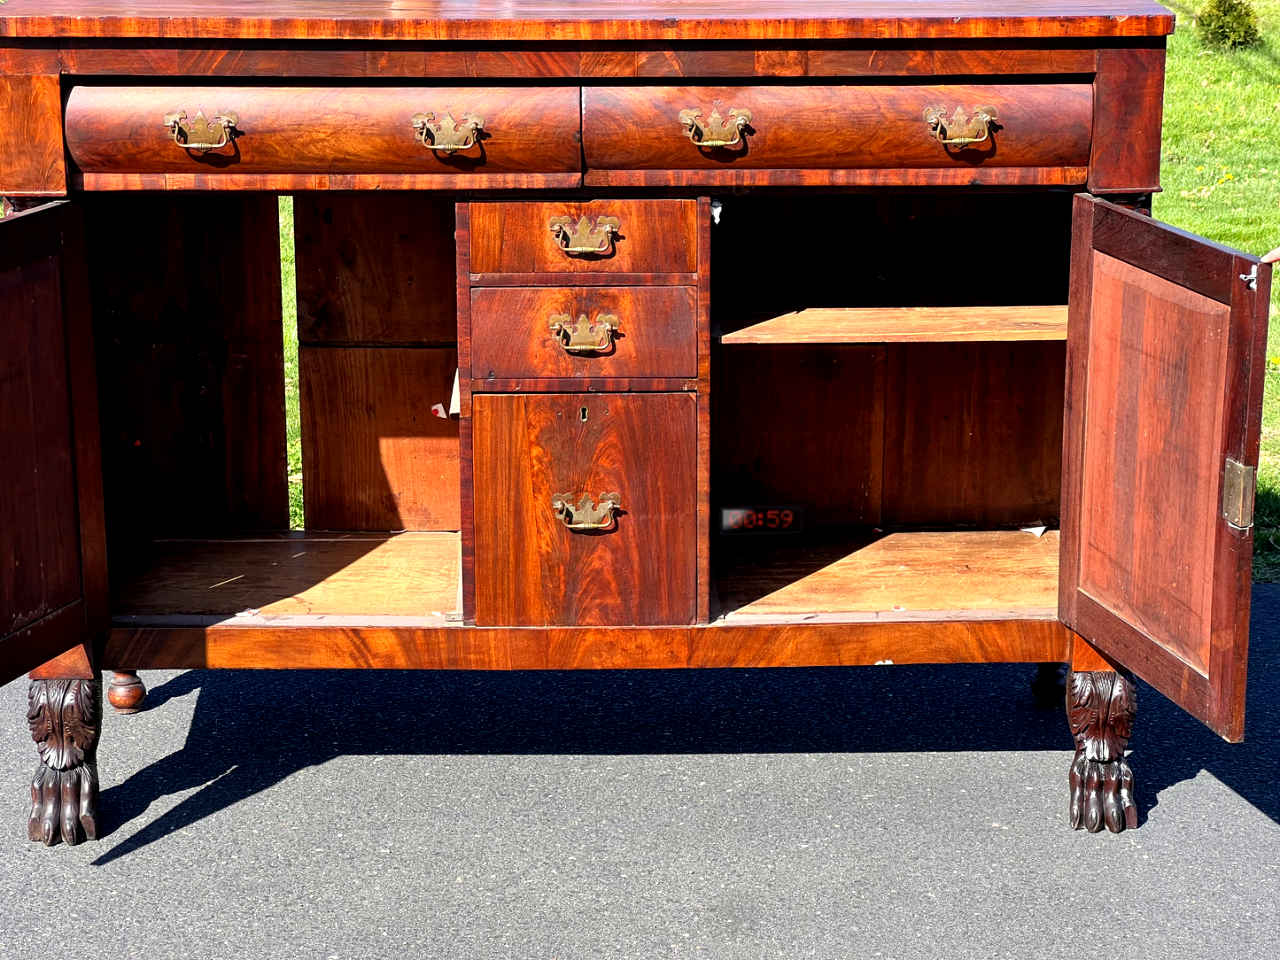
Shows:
0:59
